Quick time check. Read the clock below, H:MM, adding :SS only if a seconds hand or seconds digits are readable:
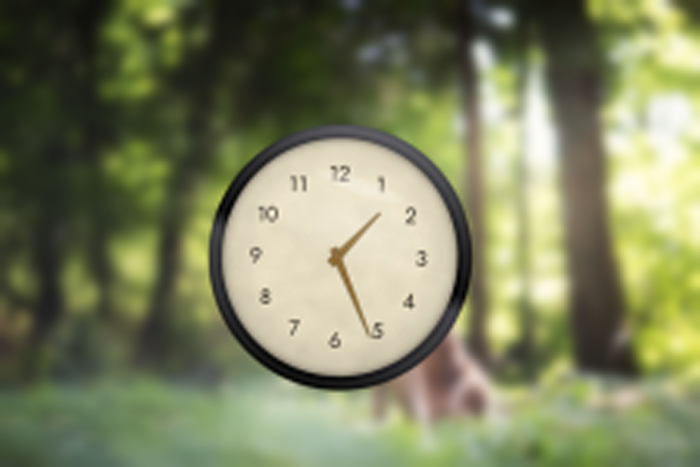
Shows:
1:26
